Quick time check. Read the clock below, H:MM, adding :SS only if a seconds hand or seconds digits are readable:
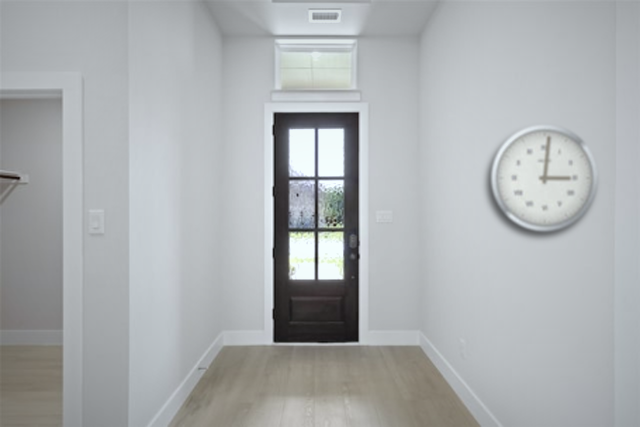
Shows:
3:01
